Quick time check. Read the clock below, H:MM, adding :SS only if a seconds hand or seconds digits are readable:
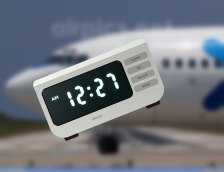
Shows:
12:27
